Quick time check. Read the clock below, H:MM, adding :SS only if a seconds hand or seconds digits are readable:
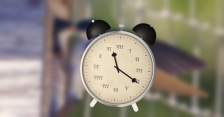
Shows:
11:20
